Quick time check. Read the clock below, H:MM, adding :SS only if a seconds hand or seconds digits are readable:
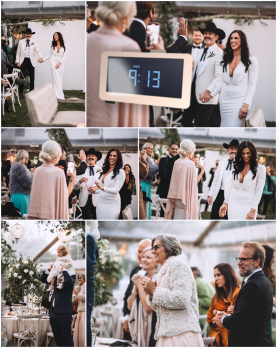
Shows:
9:13
